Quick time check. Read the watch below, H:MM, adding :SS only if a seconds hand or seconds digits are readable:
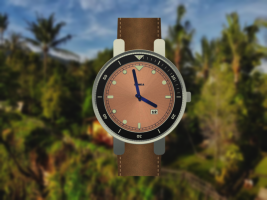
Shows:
3:58
